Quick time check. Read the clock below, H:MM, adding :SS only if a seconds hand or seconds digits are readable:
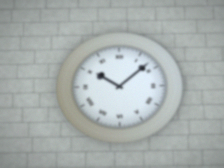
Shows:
10:08
